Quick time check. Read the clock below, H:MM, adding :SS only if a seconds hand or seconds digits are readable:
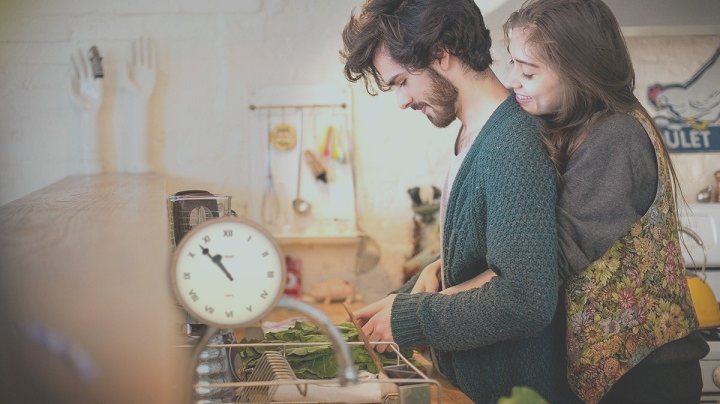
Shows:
10:53
